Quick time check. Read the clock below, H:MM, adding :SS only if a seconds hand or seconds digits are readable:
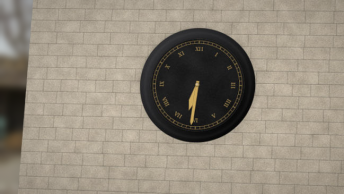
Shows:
6:31
